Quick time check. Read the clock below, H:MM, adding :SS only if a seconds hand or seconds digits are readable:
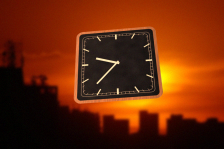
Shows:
9:37
